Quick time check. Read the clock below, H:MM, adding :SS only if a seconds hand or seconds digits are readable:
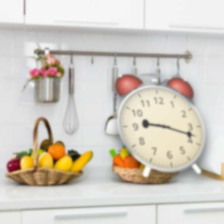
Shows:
9:18
